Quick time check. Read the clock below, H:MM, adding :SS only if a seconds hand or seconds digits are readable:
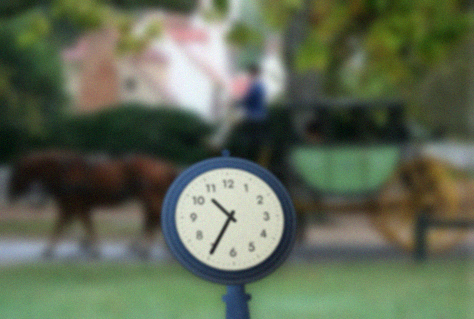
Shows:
10:35
